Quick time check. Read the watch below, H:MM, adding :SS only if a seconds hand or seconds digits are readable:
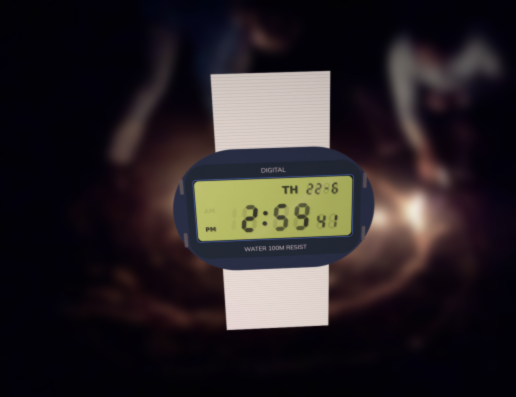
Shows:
2:59:41
